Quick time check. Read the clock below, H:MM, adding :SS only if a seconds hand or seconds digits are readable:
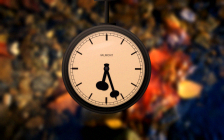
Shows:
6:27
